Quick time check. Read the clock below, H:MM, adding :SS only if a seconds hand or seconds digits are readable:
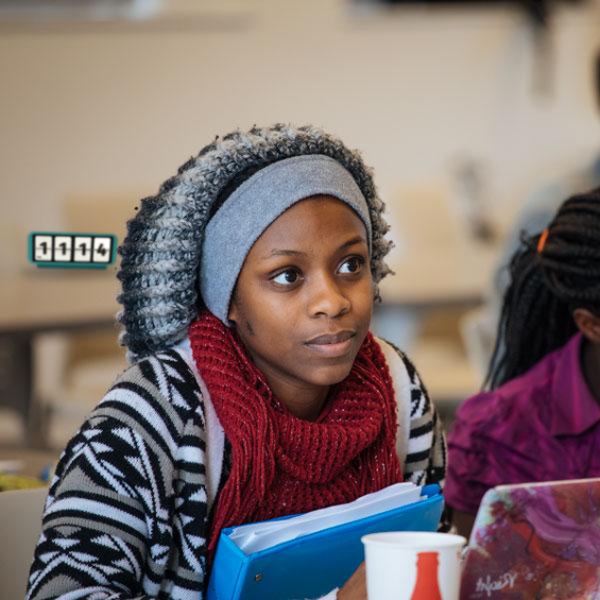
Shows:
11:14
